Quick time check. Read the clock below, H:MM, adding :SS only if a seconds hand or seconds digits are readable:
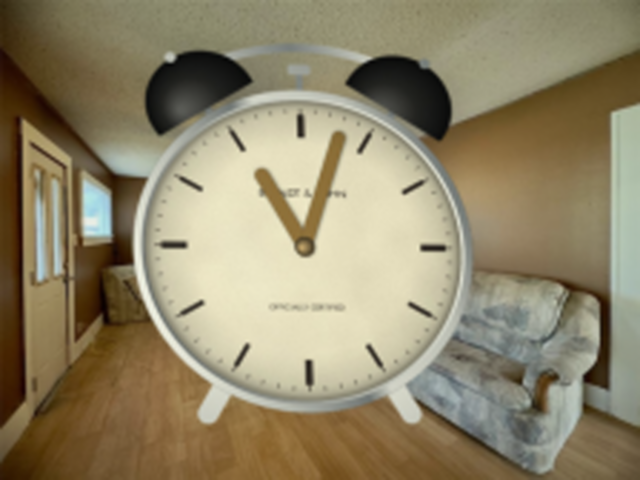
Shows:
11:03
